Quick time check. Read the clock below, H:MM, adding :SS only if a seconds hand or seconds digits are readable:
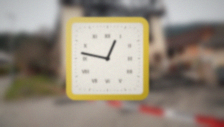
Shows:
12:47
